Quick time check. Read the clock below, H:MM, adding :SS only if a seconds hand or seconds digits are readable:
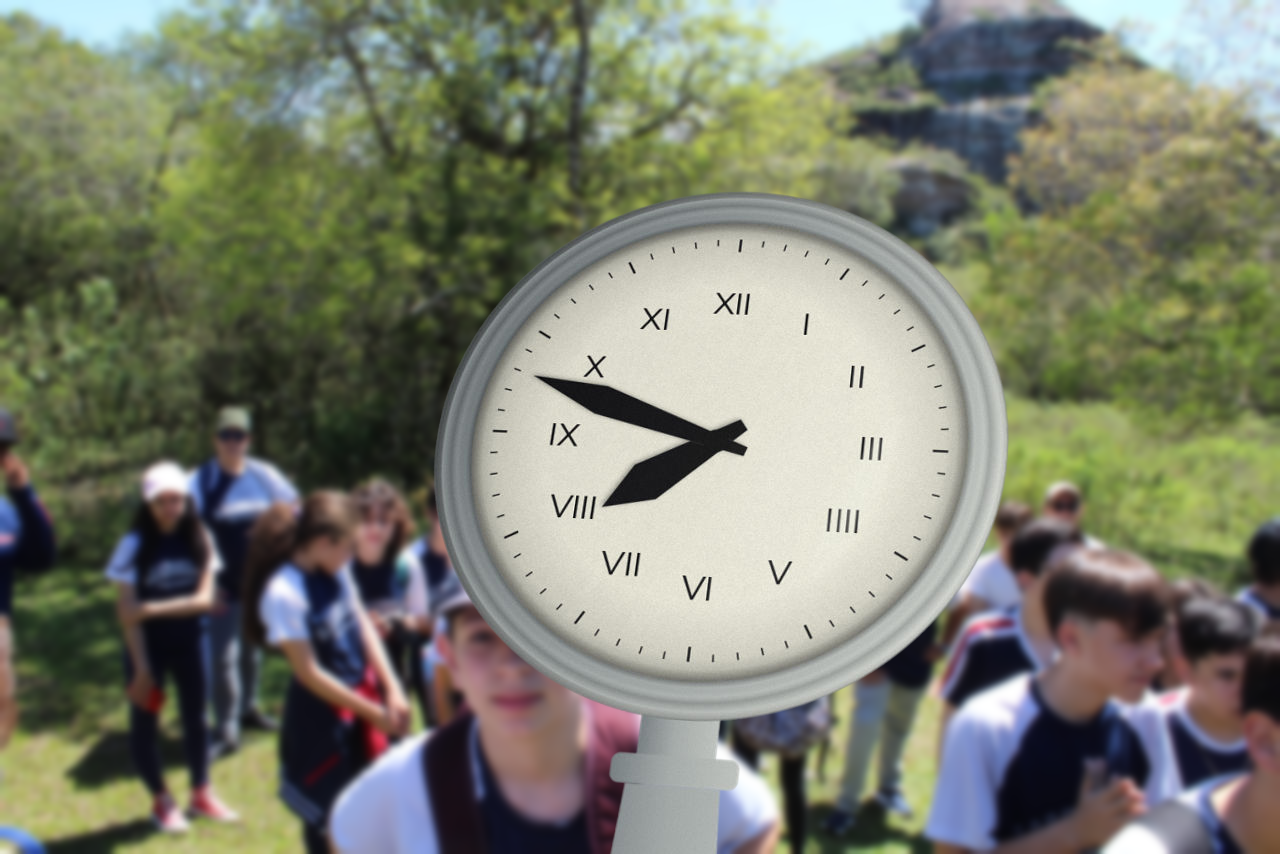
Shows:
7:48
